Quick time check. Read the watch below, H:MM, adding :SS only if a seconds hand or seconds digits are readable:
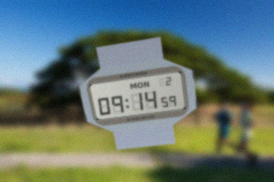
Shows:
9:14
